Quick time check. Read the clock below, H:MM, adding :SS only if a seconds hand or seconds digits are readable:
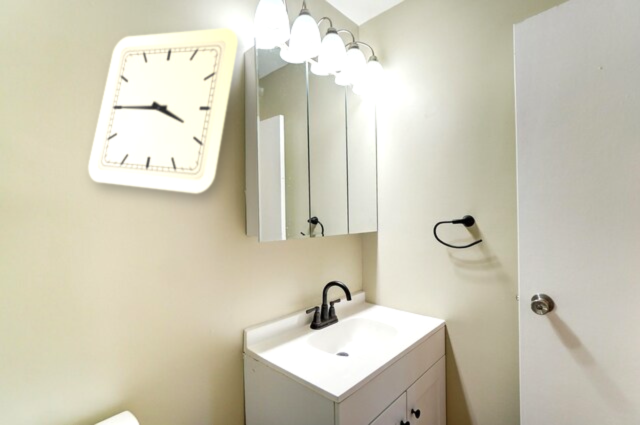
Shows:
3:45
